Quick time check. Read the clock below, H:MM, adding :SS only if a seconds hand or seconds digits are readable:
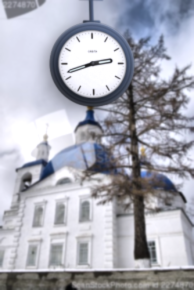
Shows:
2:42
